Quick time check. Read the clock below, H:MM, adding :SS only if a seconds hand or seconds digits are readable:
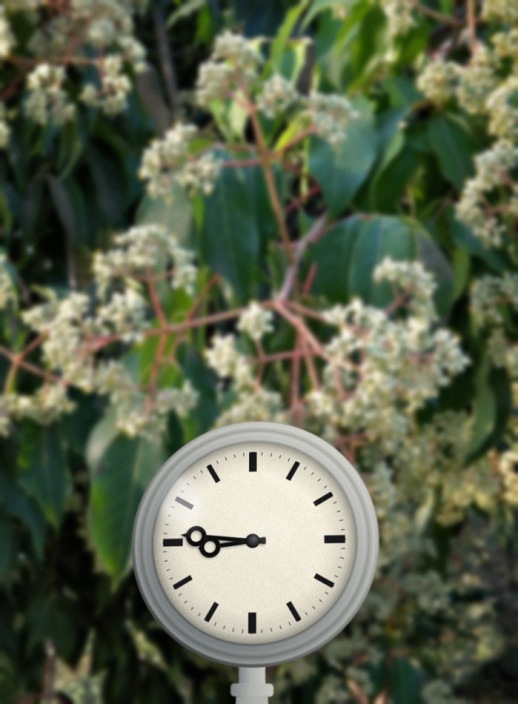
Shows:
8:46
